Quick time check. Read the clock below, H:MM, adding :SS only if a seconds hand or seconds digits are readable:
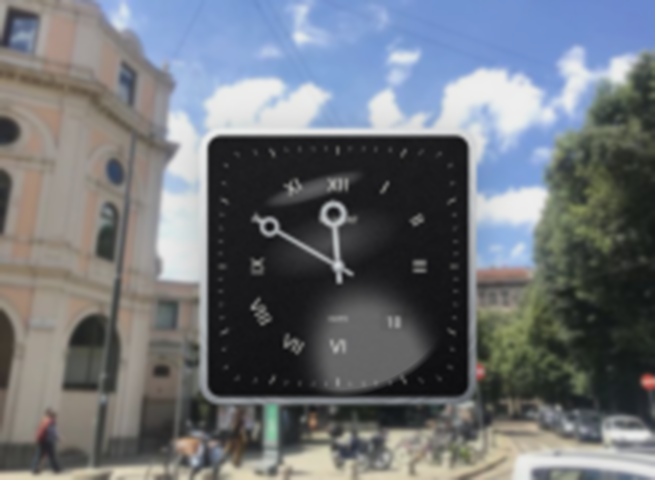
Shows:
11:50
